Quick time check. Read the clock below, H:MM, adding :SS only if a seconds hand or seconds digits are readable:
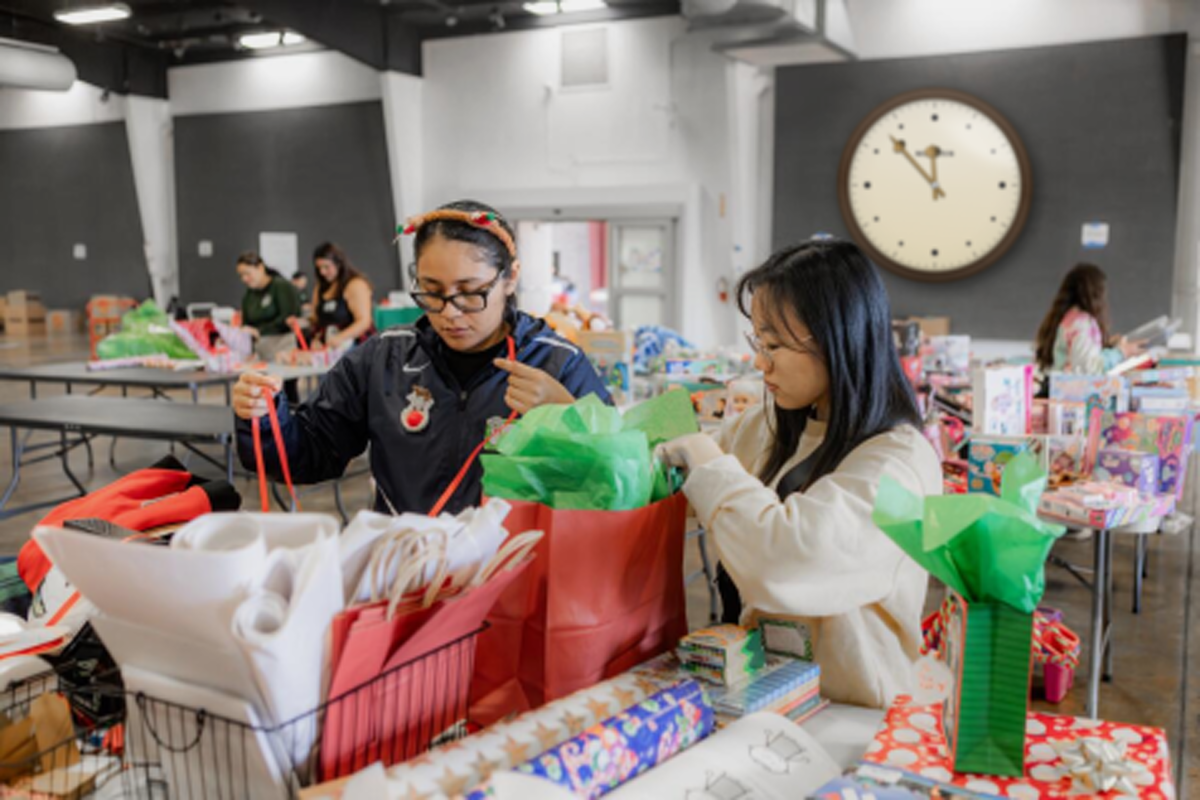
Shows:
11:53
